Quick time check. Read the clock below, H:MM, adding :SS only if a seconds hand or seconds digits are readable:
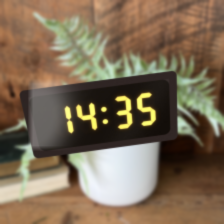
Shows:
14:35
